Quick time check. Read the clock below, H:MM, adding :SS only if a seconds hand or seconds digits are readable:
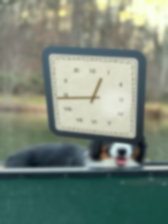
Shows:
12:44
